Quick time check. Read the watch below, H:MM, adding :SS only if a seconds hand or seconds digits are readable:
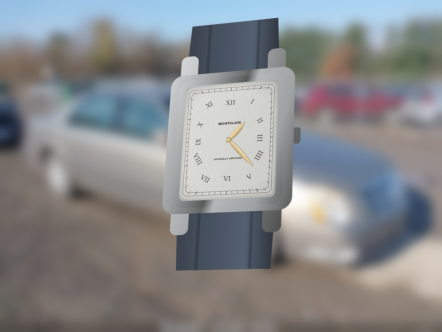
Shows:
1:23
